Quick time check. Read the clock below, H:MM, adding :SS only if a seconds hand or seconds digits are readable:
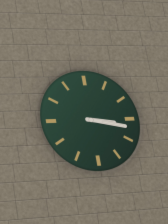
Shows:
3:17
